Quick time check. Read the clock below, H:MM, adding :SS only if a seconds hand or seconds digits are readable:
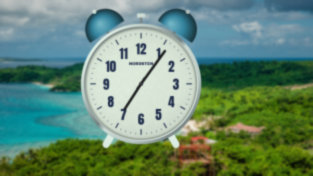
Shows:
7:06
